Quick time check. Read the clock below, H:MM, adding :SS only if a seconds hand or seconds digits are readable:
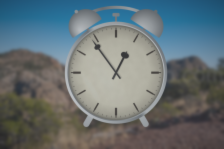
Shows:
12:54
